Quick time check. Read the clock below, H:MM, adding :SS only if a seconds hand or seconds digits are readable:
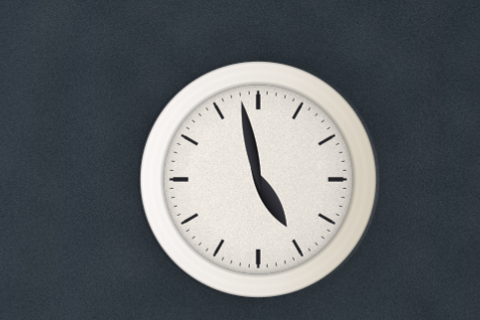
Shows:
4:58
